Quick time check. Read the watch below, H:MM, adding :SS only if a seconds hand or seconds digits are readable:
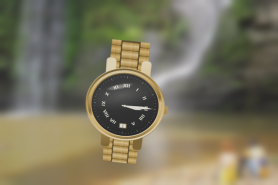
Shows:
3:15
